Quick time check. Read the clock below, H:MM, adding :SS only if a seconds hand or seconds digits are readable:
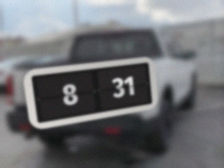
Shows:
8:31
